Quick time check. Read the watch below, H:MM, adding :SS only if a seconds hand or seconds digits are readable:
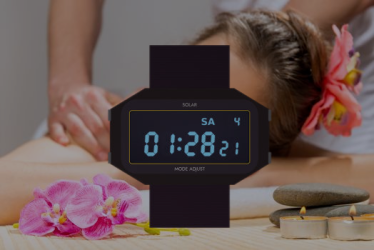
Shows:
1:28:21
